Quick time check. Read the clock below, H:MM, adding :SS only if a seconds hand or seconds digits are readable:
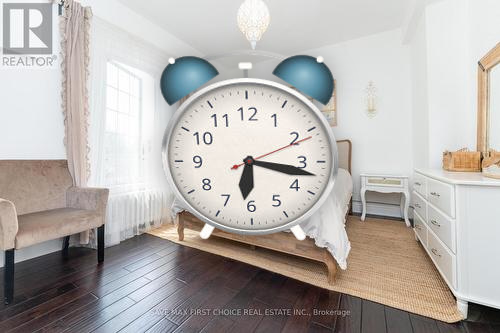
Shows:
6:17:11
